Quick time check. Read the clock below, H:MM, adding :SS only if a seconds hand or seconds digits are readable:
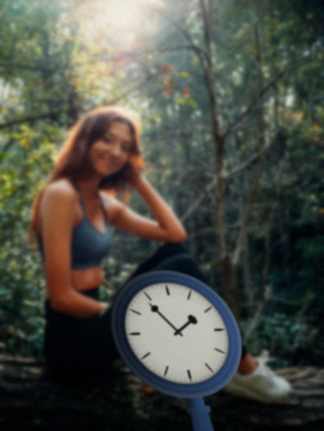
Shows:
1:54
